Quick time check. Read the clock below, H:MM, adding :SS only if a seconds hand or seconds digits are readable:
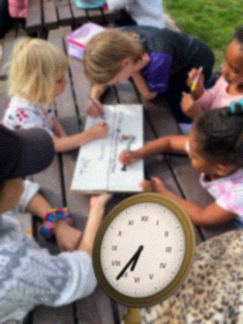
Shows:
6:36
